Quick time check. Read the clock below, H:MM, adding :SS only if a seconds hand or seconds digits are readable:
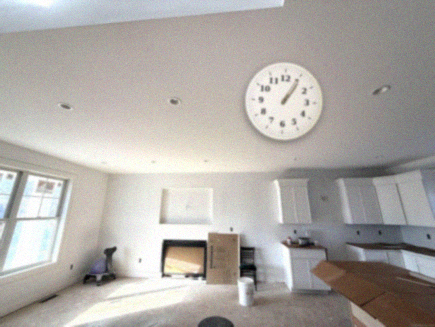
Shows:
1:05
